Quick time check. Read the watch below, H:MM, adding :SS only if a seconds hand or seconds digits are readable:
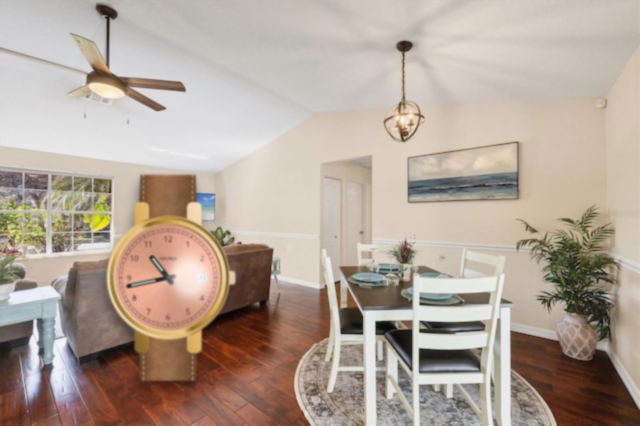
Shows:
10:43
